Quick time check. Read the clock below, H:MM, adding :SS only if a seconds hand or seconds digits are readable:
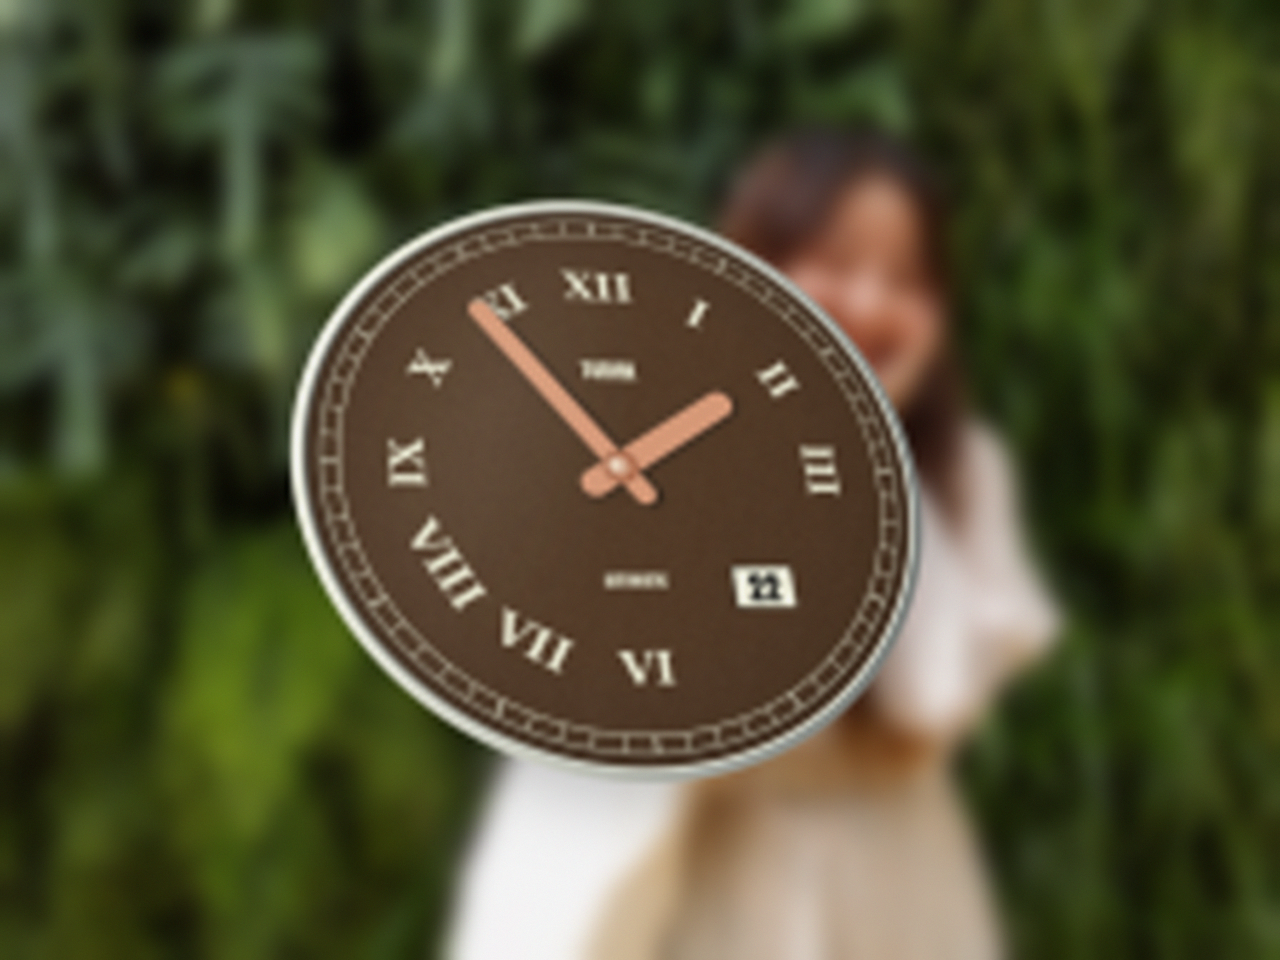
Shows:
1:54
